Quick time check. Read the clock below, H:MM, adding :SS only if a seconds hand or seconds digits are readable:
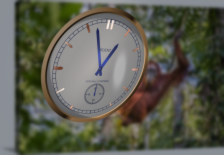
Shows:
12:57
